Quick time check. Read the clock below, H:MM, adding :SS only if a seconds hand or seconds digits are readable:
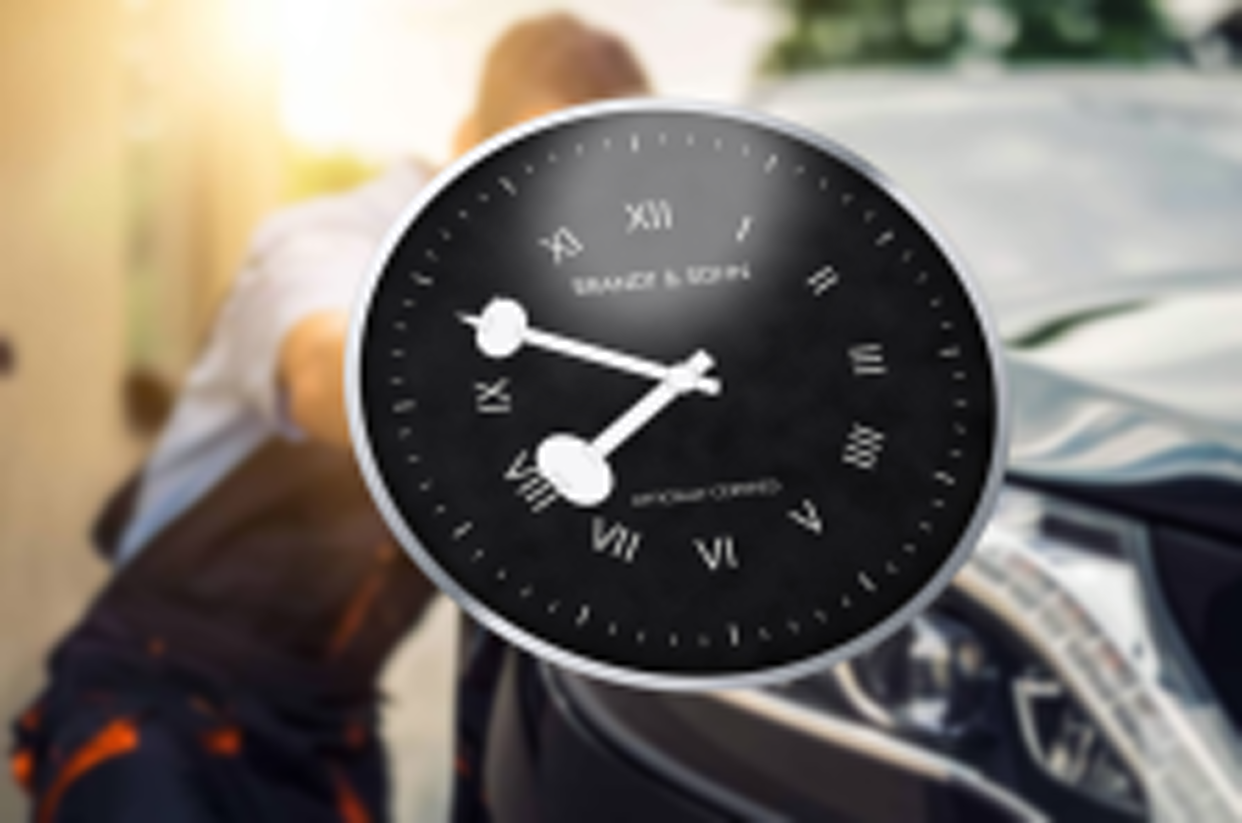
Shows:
7:49
